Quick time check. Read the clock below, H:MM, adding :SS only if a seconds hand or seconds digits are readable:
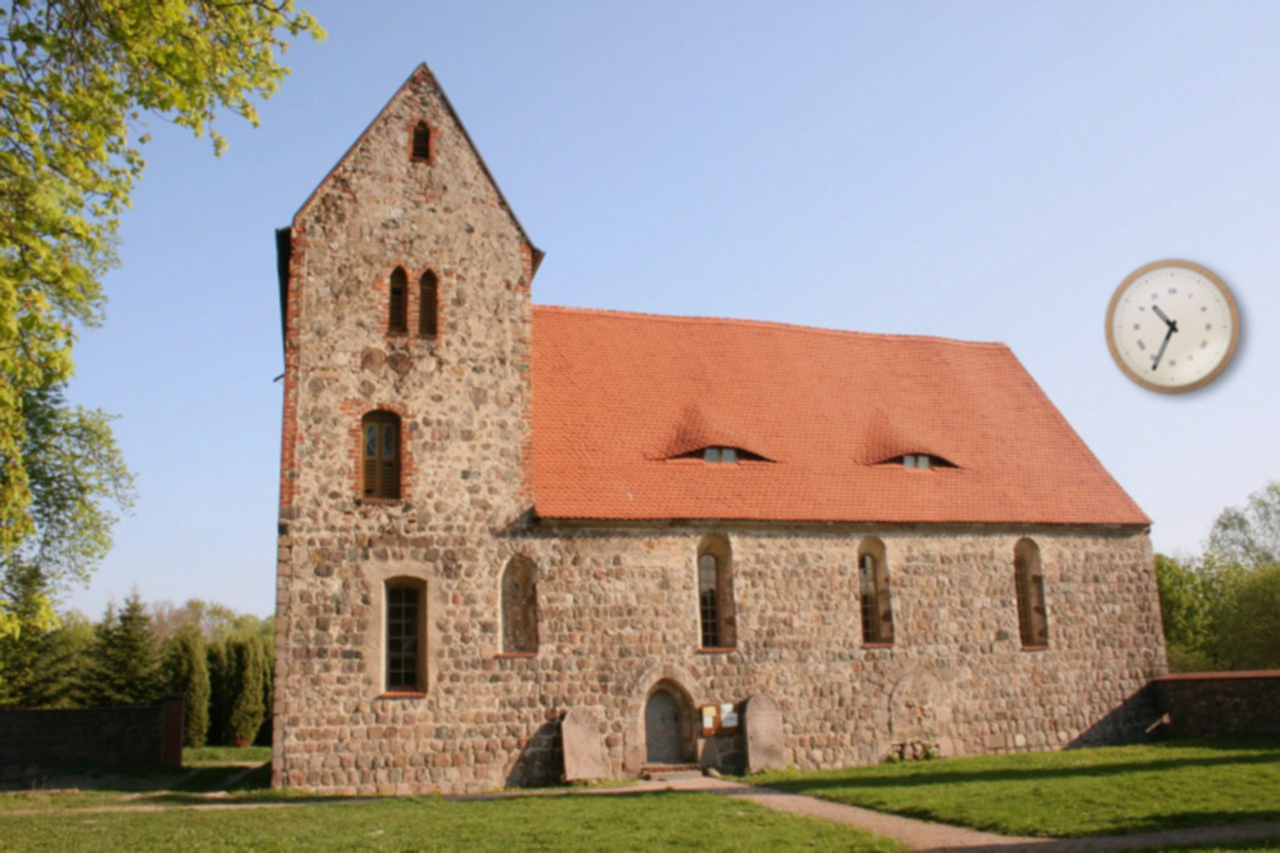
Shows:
10:34
